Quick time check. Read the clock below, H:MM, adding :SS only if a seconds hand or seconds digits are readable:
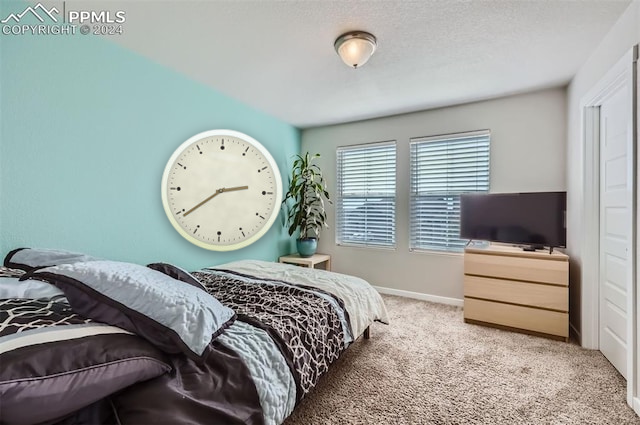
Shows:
2:39
